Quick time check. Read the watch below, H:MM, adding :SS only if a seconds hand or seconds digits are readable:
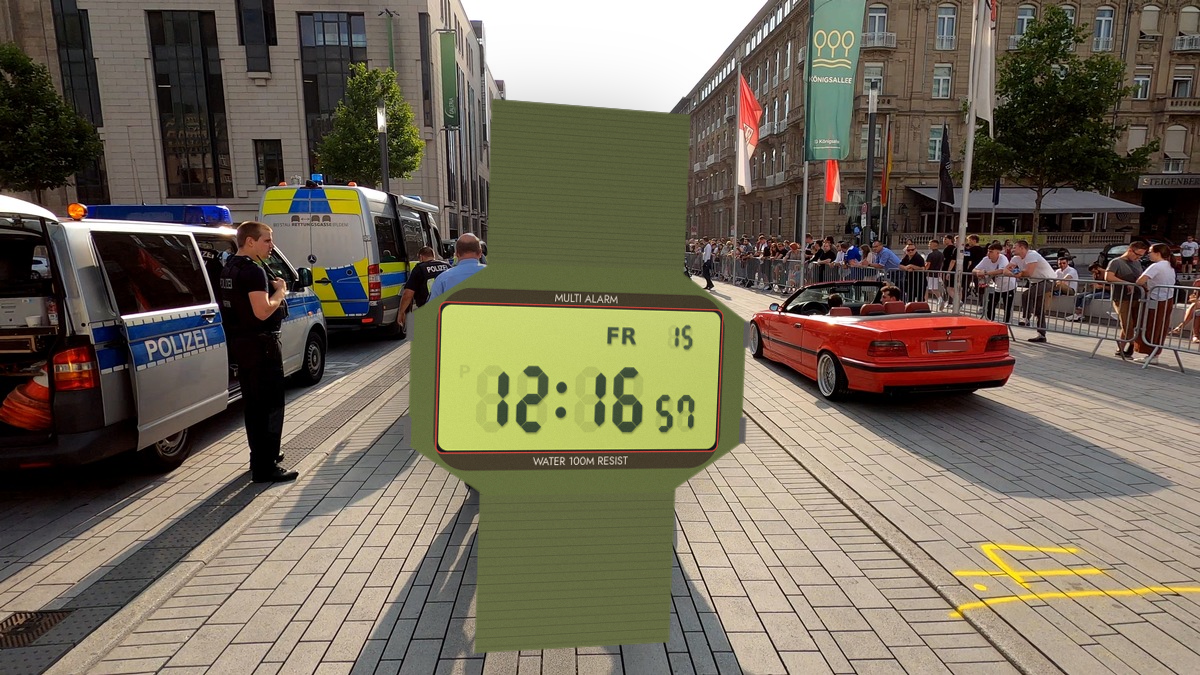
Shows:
12:16:57
